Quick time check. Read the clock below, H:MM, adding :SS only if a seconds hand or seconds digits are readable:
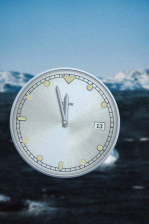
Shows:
11:57
